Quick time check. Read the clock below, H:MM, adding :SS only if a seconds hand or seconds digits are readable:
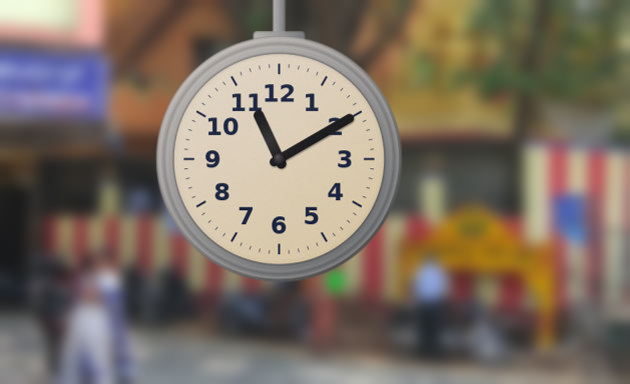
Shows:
11:10
